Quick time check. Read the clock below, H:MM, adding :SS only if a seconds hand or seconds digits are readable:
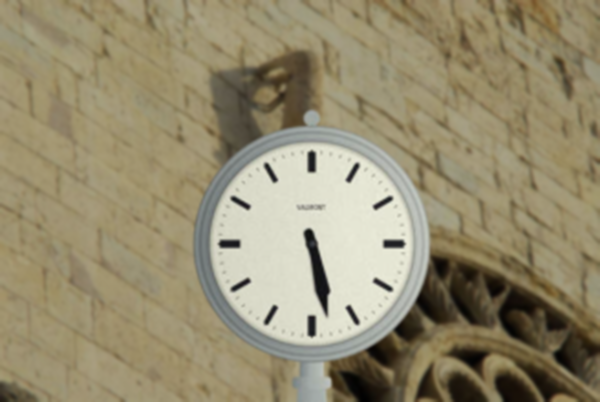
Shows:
5:28
